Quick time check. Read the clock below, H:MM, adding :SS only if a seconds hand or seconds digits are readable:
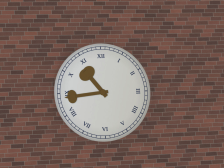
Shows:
10:44
